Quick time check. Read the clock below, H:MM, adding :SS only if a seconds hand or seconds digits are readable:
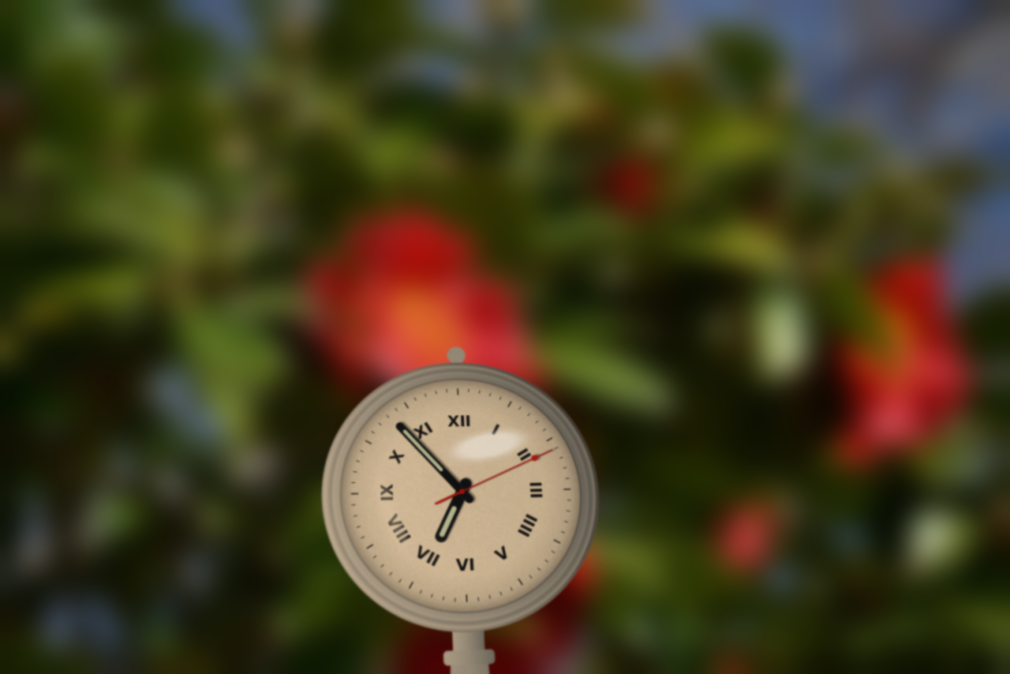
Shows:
6:53:11
